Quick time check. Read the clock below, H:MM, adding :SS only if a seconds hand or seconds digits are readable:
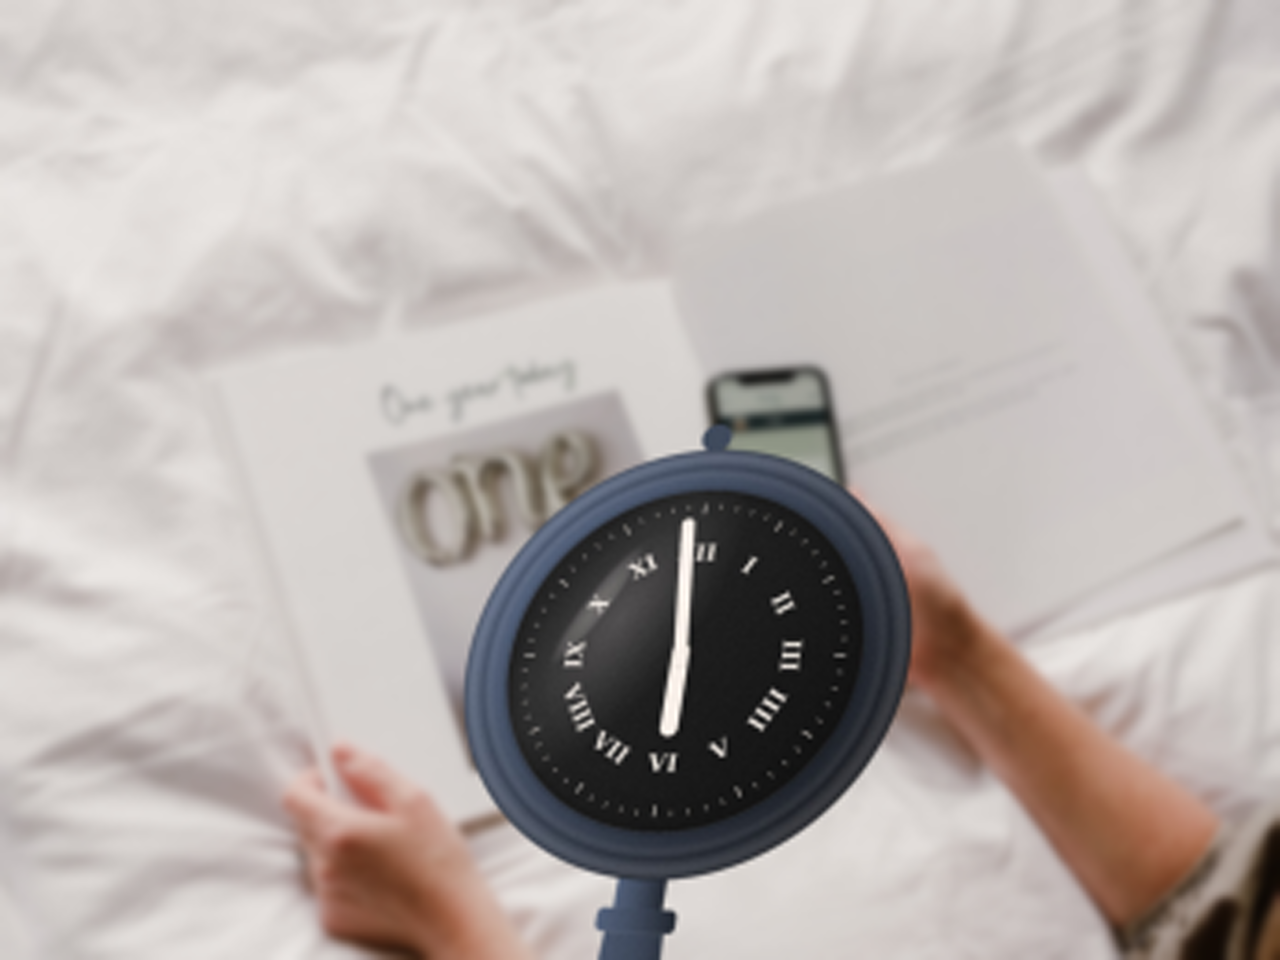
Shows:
5:59
